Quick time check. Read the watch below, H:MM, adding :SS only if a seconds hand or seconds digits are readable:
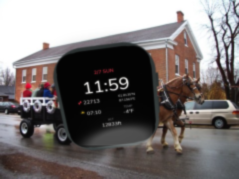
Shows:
11:59
